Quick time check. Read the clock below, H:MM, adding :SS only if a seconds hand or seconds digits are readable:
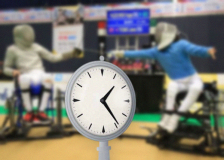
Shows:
1:24
